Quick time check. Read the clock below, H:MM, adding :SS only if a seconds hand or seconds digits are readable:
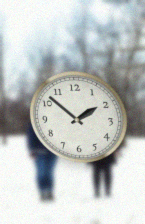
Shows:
1:52
